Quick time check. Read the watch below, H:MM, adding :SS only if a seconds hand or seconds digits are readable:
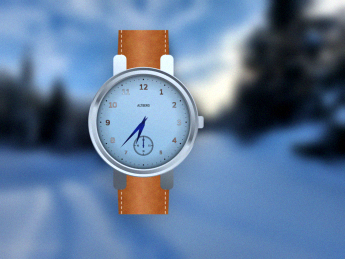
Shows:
6:37
